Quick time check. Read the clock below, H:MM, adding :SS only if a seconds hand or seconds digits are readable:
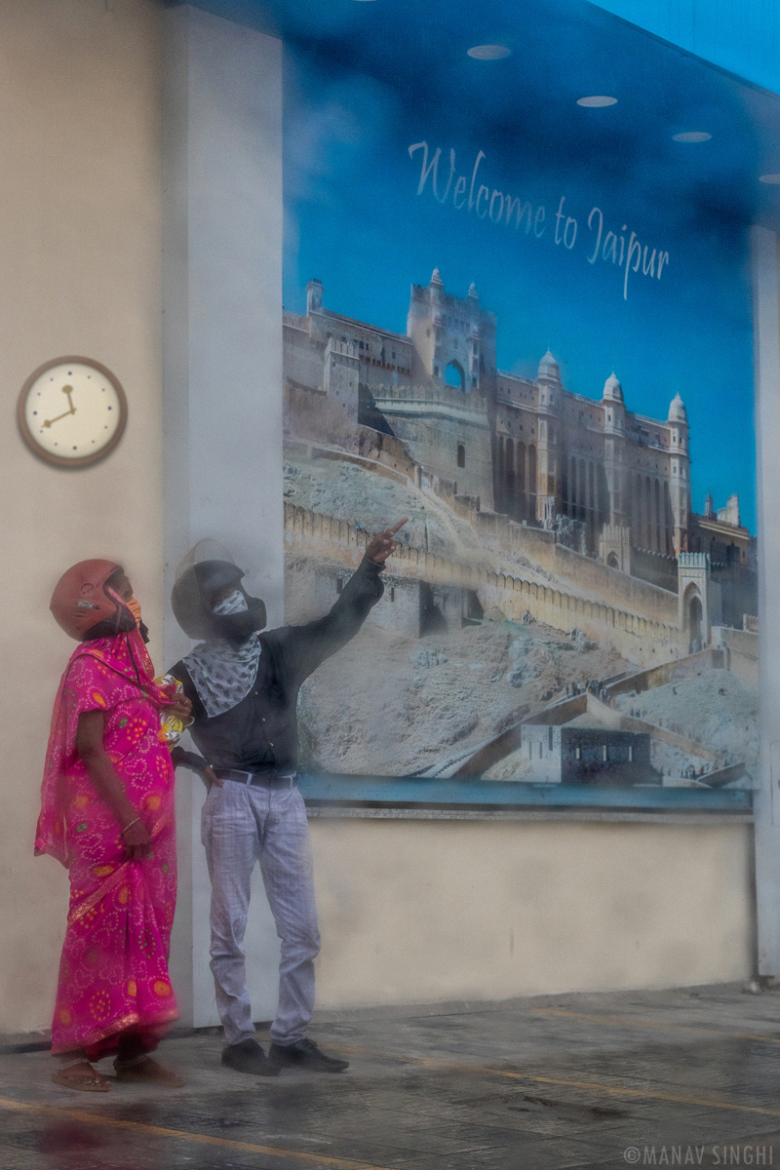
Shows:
11:41
